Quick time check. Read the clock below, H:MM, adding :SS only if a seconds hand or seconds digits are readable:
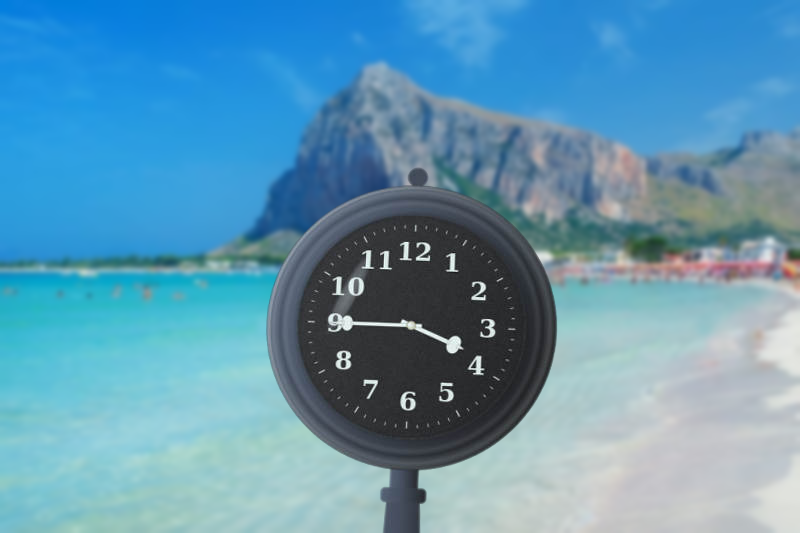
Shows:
3:45
